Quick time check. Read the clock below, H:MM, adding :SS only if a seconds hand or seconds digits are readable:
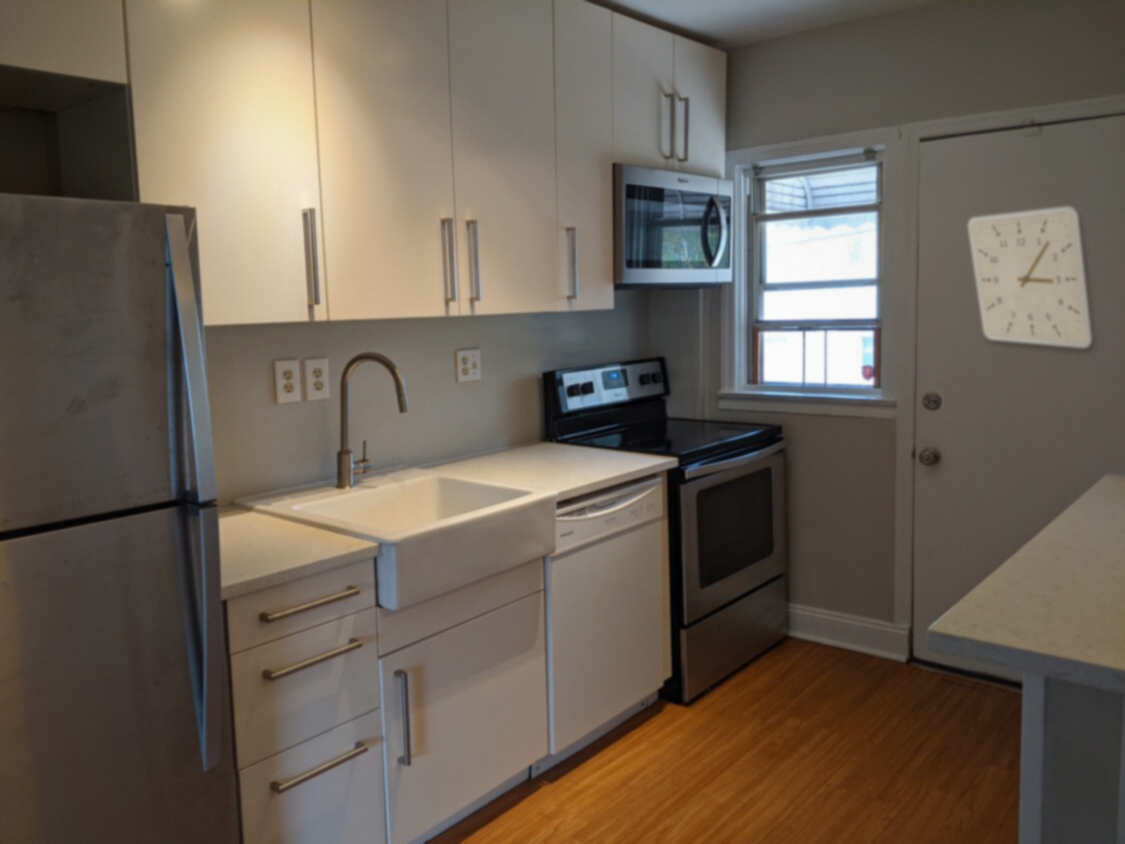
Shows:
3:07
